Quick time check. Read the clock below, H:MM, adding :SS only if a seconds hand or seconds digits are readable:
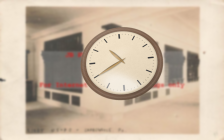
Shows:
10:40
